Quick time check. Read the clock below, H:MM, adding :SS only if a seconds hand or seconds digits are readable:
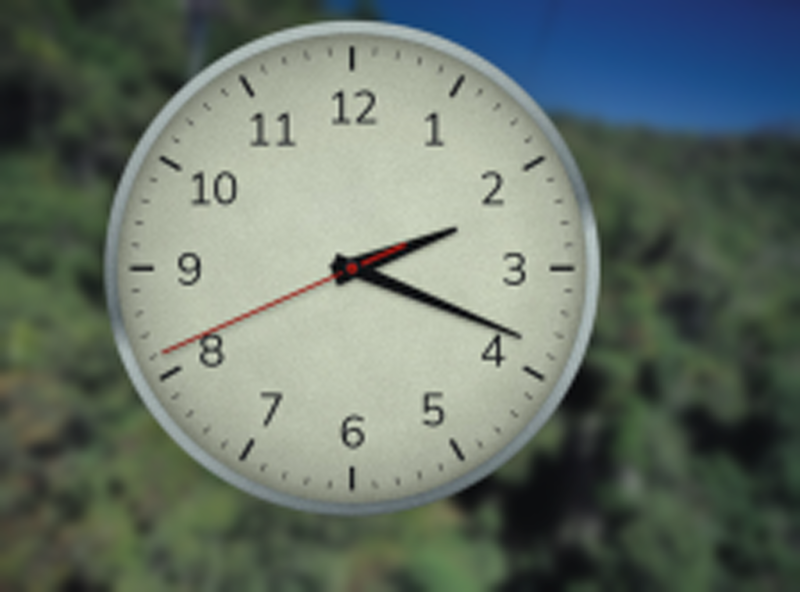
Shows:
2:18:41
